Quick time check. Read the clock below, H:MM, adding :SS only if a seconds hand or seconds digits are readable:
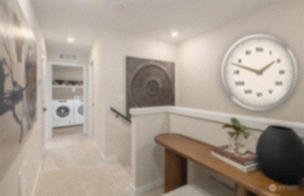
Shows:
1:48
